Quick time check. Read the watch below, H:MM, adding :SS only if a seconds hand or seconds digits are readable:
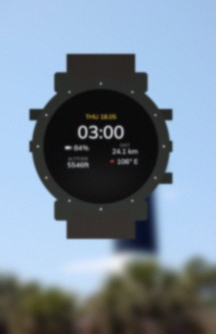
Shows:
3:00
